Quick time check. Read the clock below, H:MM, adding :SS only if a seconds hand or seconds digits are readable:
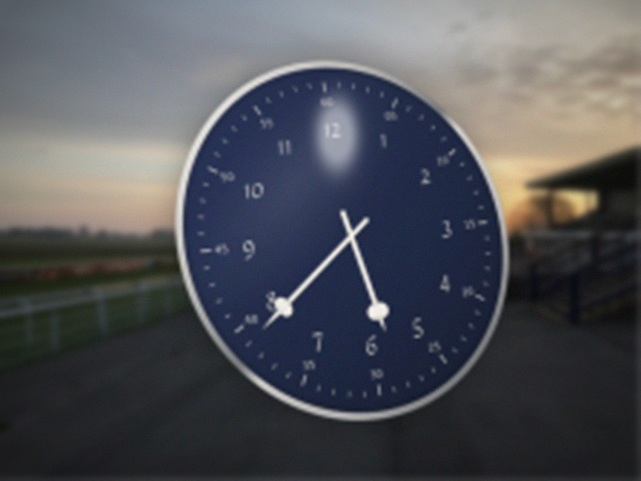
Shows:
5:39
